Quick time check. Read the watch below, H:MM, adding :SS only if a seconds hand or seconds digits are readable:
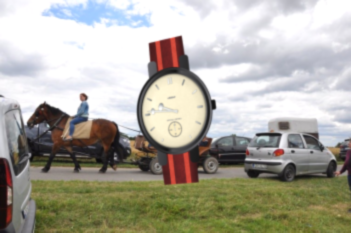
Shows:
9:46
